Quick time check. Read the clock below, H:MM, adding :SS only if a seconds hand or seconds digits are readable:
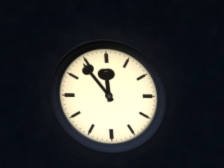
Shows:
11:54
